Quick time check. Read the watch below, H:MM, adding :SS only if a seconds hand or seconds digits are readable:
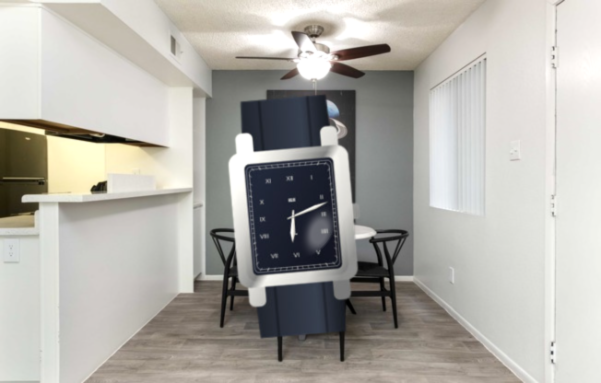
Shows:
6:12
